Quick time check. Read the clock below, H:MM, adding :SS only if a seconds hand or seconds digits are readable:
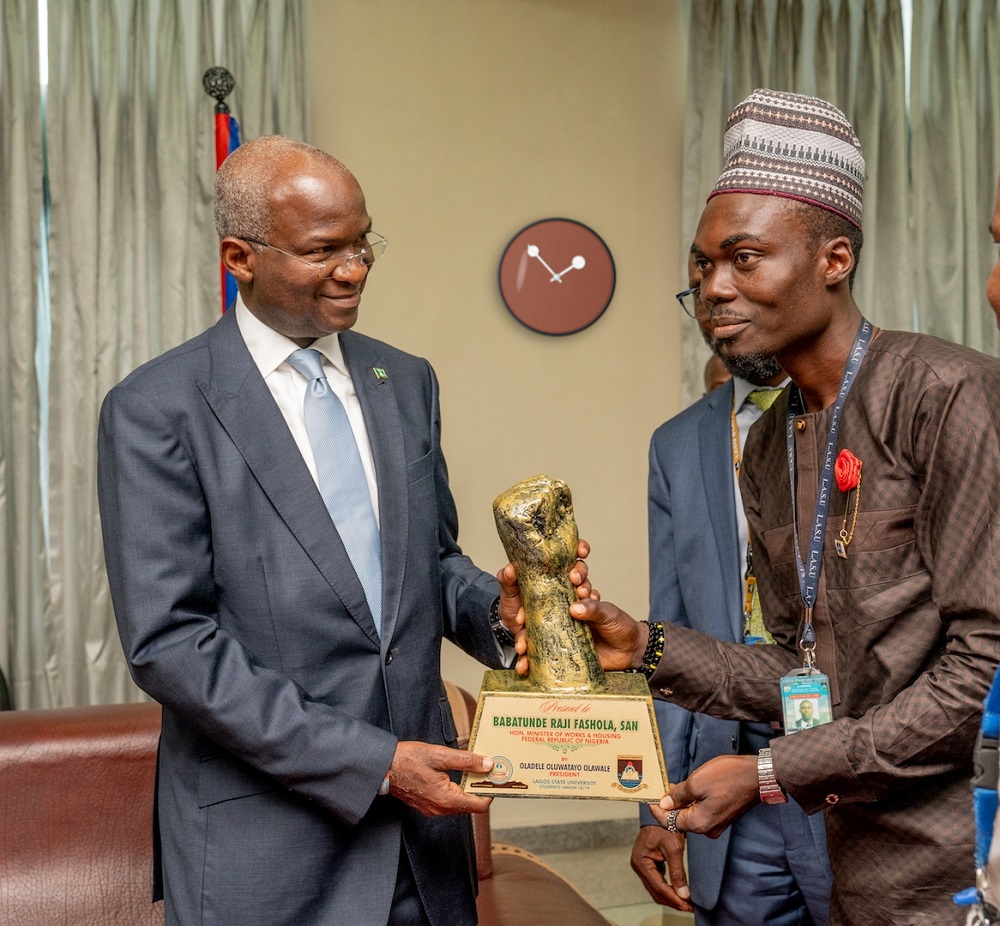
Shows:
1:53
